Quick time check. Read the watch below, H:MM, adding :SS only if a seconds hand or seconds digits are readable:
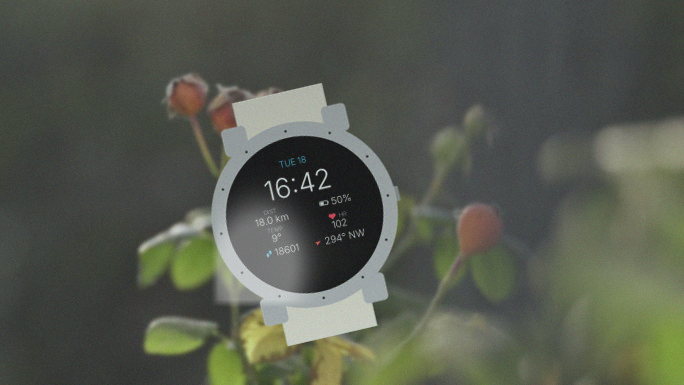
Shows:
16:42
